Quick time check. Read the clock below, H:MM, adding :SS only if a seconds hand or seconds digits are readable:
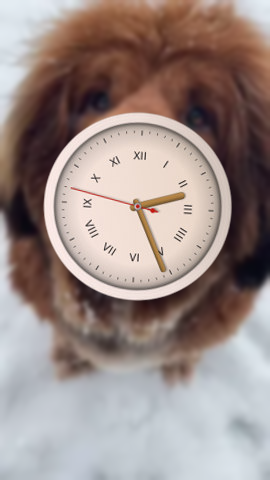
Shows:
2:25:47
